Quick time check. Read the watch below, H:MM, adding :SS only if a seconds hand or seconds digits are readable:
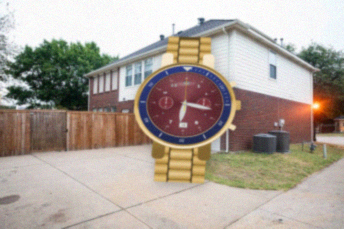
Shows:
6:17
